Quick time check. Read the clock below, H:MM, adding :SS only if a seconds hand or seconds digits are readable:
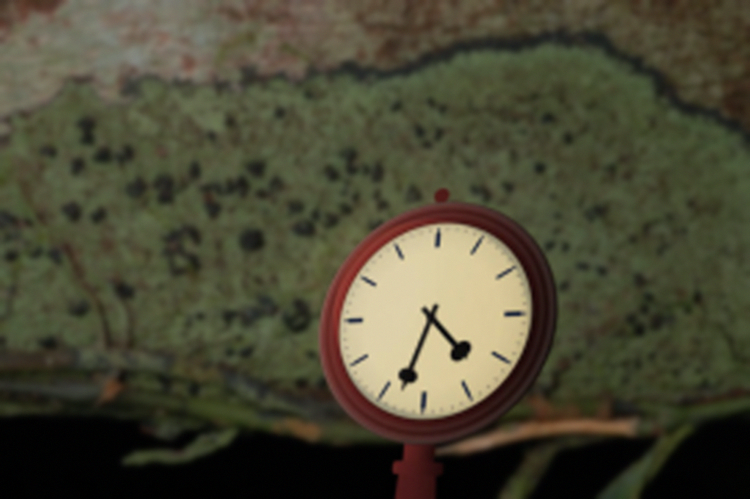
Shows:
4:33
